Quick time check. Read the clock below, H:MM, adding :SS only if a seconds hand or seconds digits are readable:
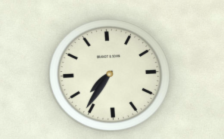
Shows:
7:36
